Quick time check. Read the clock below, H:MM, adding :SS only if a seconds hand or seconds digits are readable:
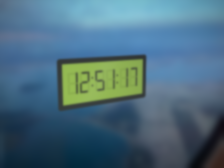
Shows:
12:51:17
